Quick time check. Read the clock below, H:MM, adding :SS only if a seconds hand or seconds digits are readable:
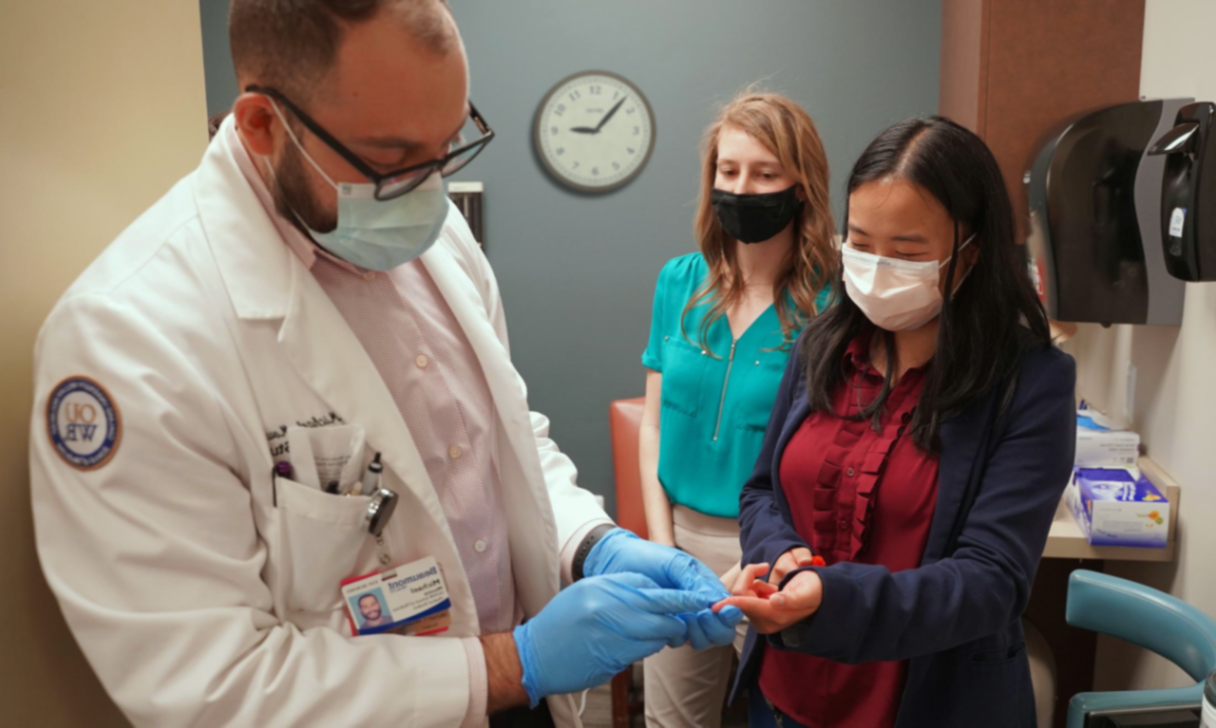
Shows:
9:07
